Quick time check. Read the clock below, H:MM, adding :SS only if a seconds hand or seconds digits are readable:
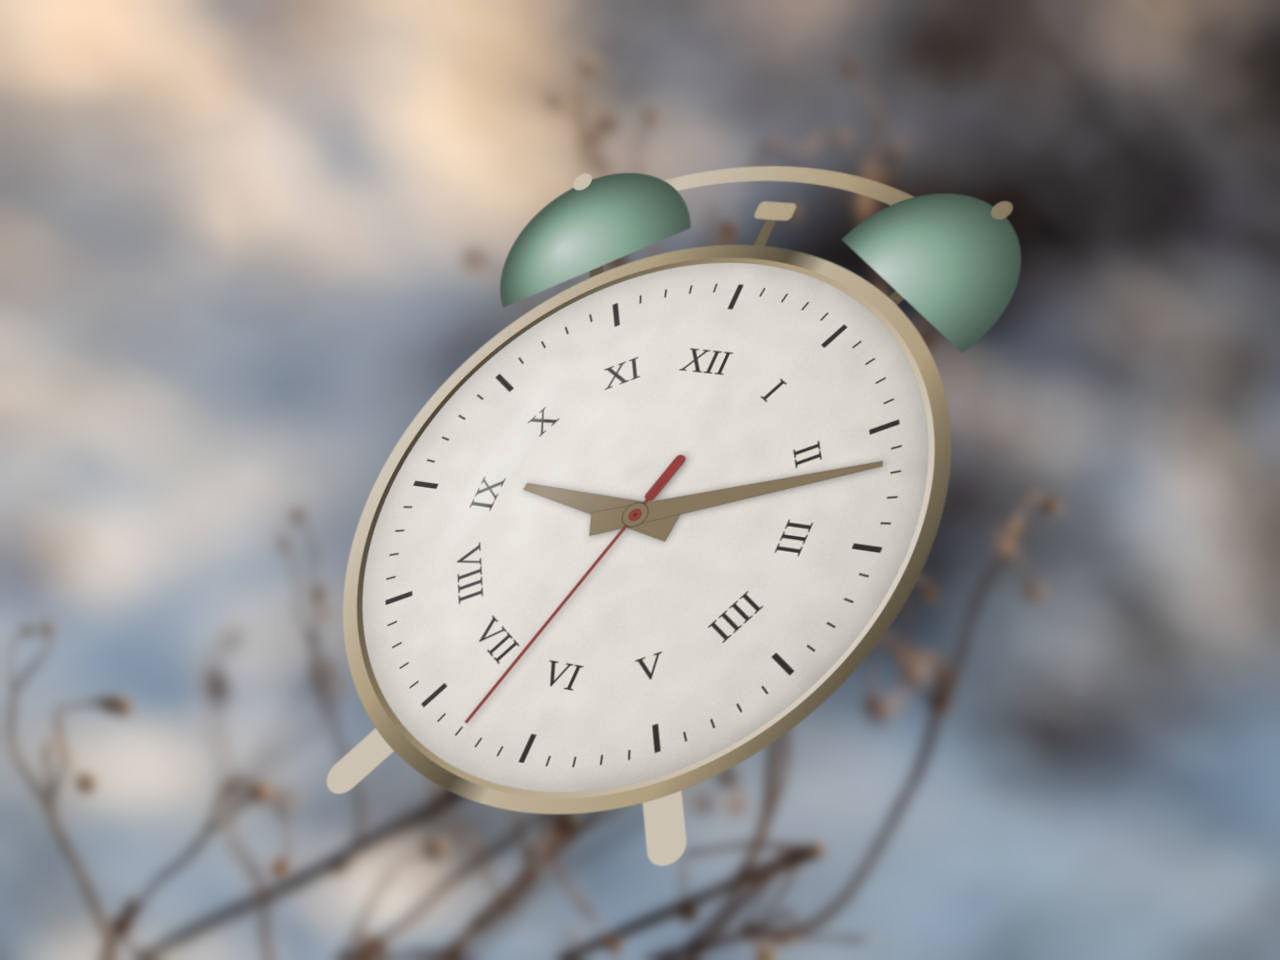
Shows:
9:11:33
